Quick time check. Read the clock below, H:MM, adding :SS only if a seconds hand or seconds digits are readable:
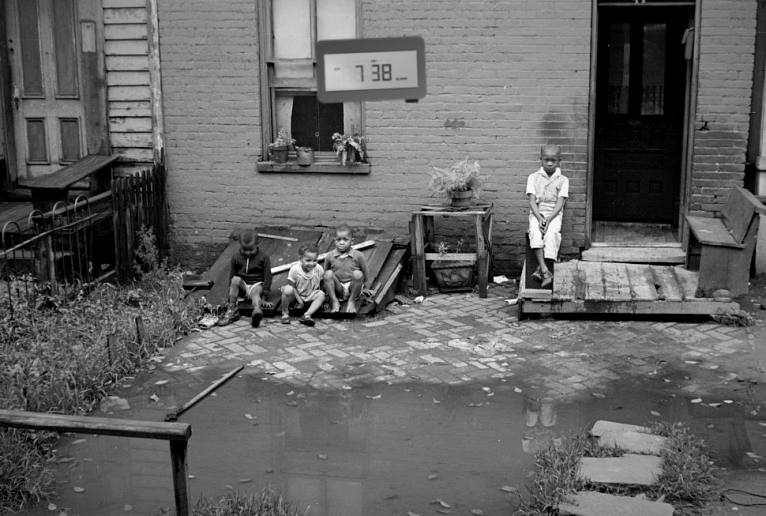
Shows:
7:38
